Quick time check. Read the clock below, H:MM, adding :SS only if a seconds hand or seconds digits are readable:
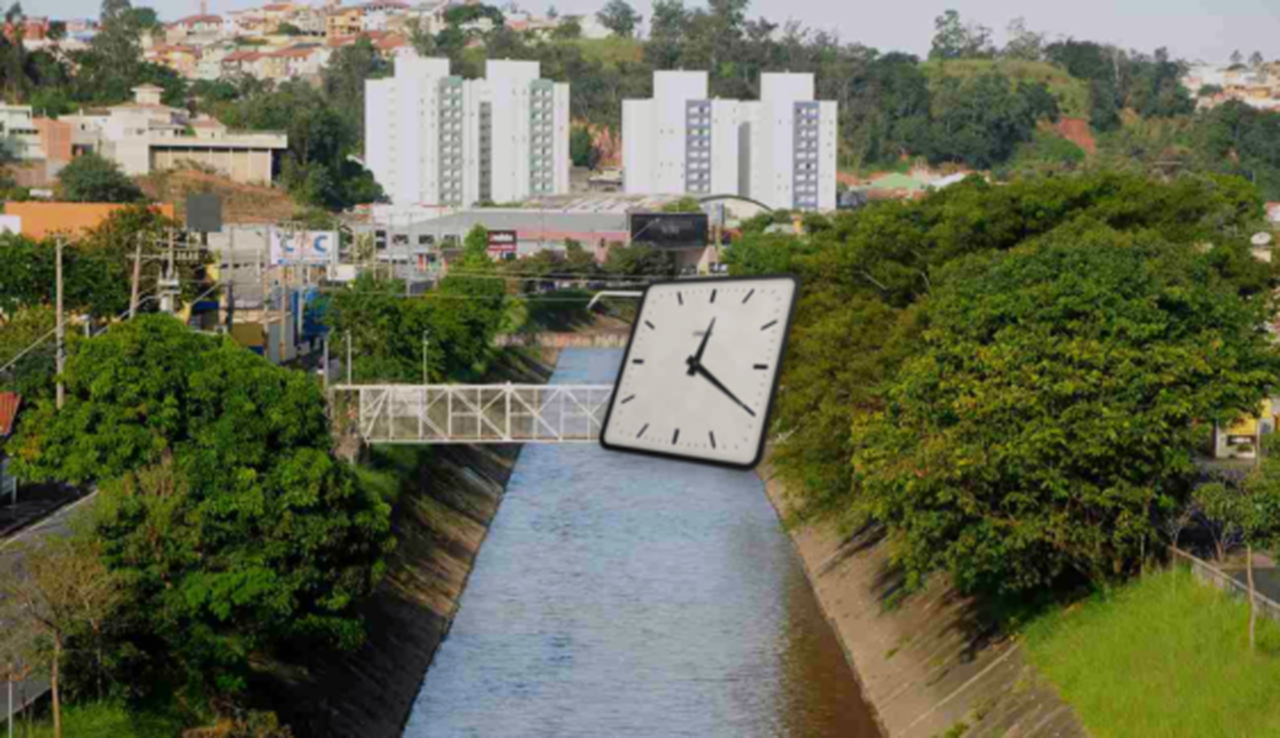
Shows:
12:20
